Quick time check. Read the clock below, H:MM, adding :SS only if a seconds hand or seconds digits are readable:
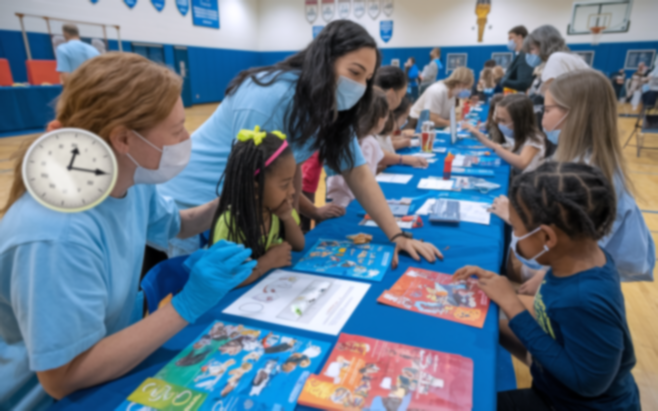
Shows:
12:15
